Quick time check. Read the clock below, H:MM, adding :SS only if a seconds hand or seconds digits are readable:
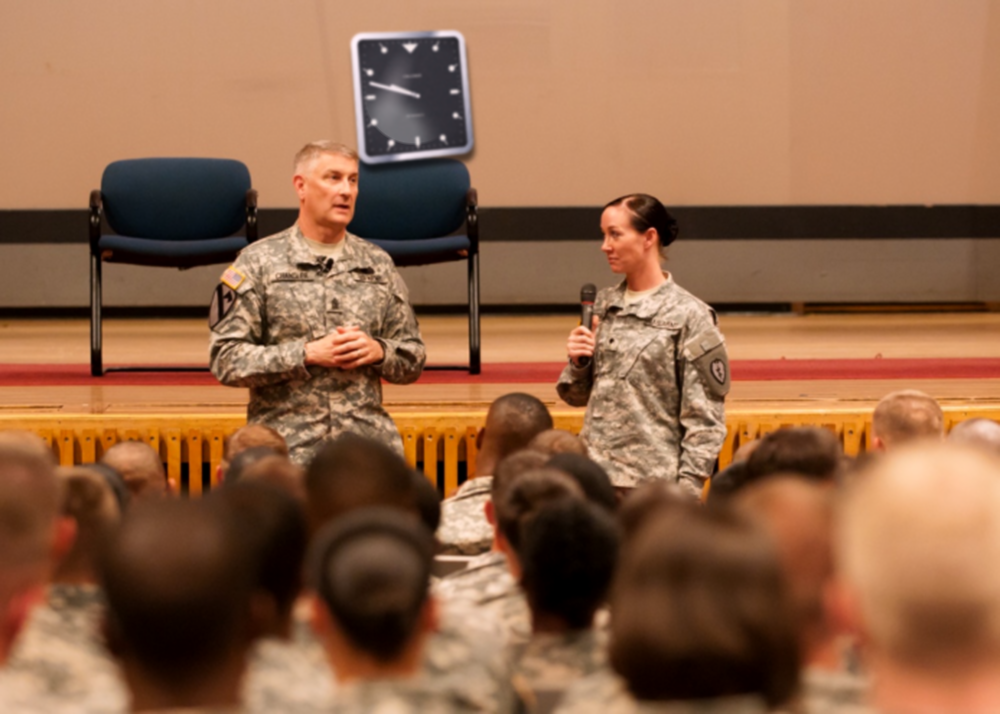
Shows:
9:48
